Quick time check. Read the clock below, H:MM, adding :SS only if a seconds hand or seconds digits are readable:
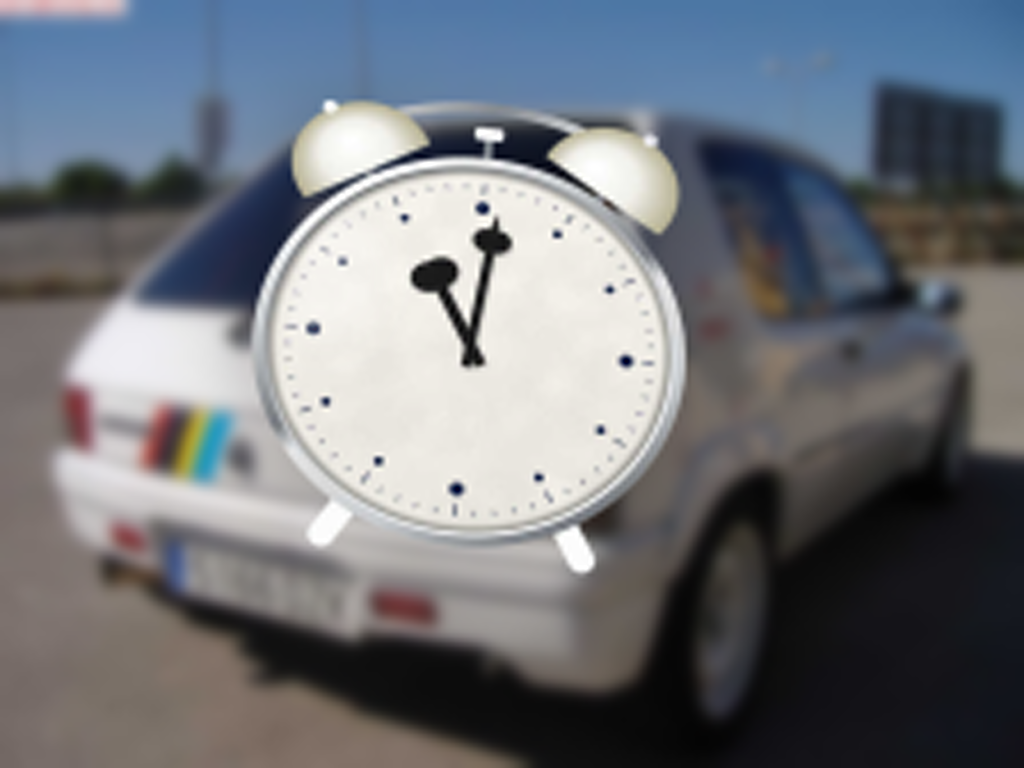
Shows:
11:01
